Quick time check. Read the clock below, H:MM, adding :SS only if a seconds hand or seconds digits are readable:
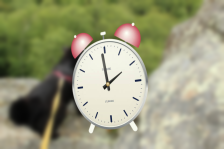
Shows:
1:59
